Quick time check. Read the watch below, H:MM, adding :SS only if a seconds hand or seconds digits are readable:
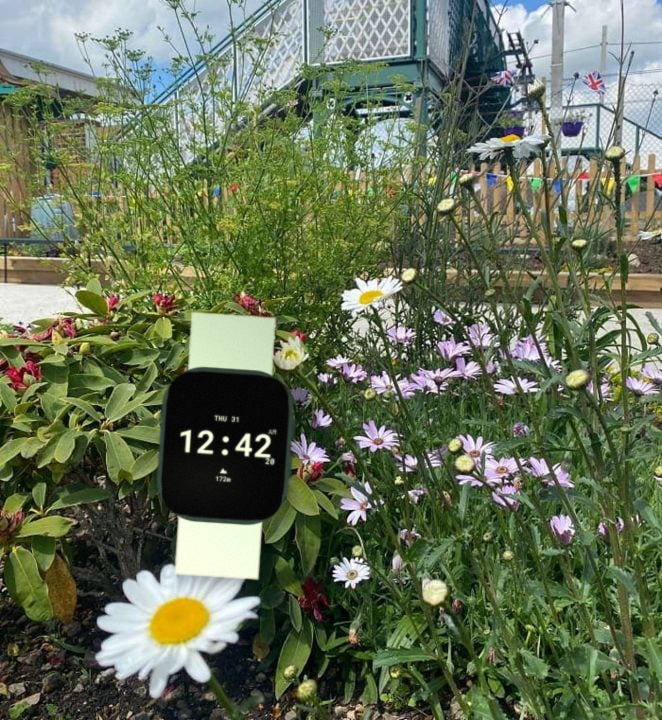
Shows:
12:42
